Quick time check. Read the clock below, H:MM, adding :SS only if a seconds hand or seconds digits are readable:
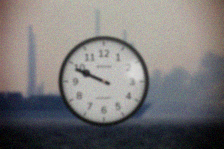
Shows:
9:49
